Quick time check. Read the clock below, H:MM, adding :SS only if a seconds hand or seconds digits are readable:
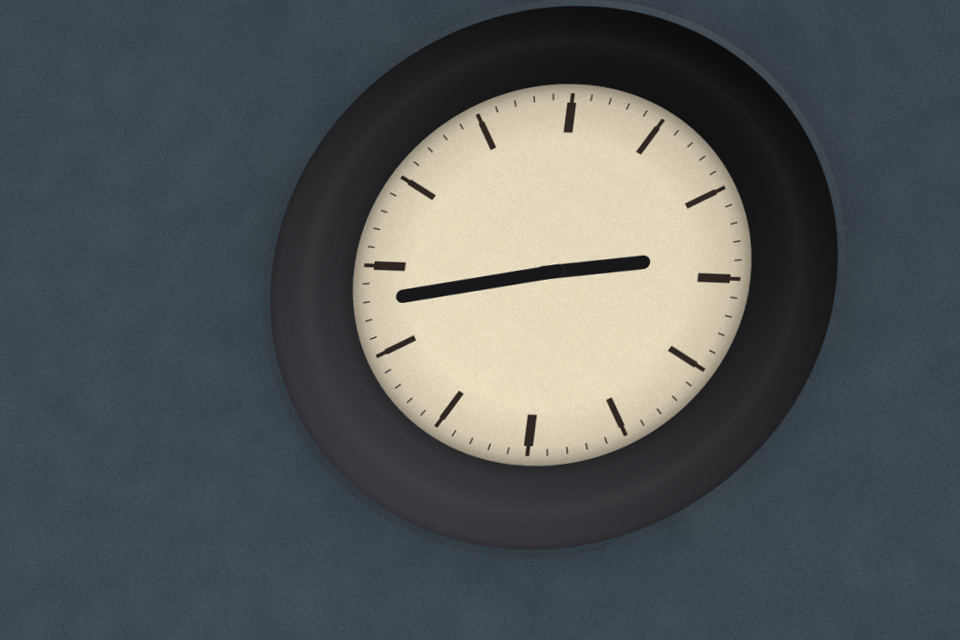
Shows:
2:43
